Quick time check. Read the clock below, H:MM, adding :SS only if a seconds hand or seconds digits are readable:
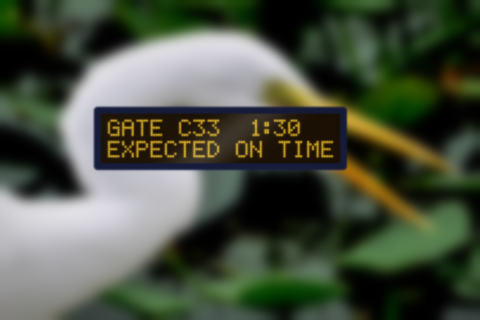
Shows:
1:30
